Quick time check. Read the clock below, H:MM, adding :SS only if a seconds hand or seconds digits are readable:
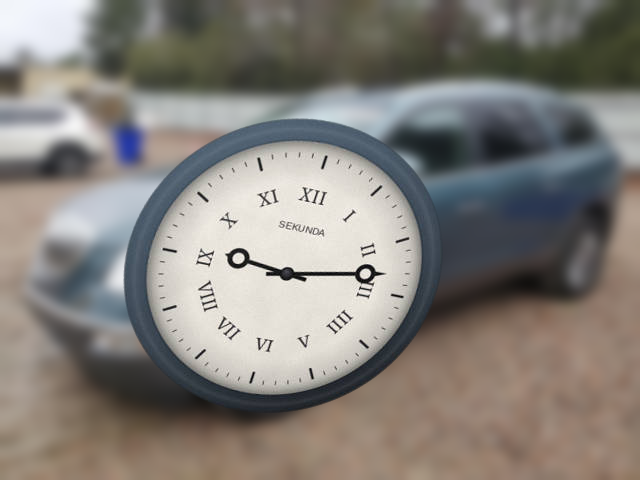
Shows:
9:13
